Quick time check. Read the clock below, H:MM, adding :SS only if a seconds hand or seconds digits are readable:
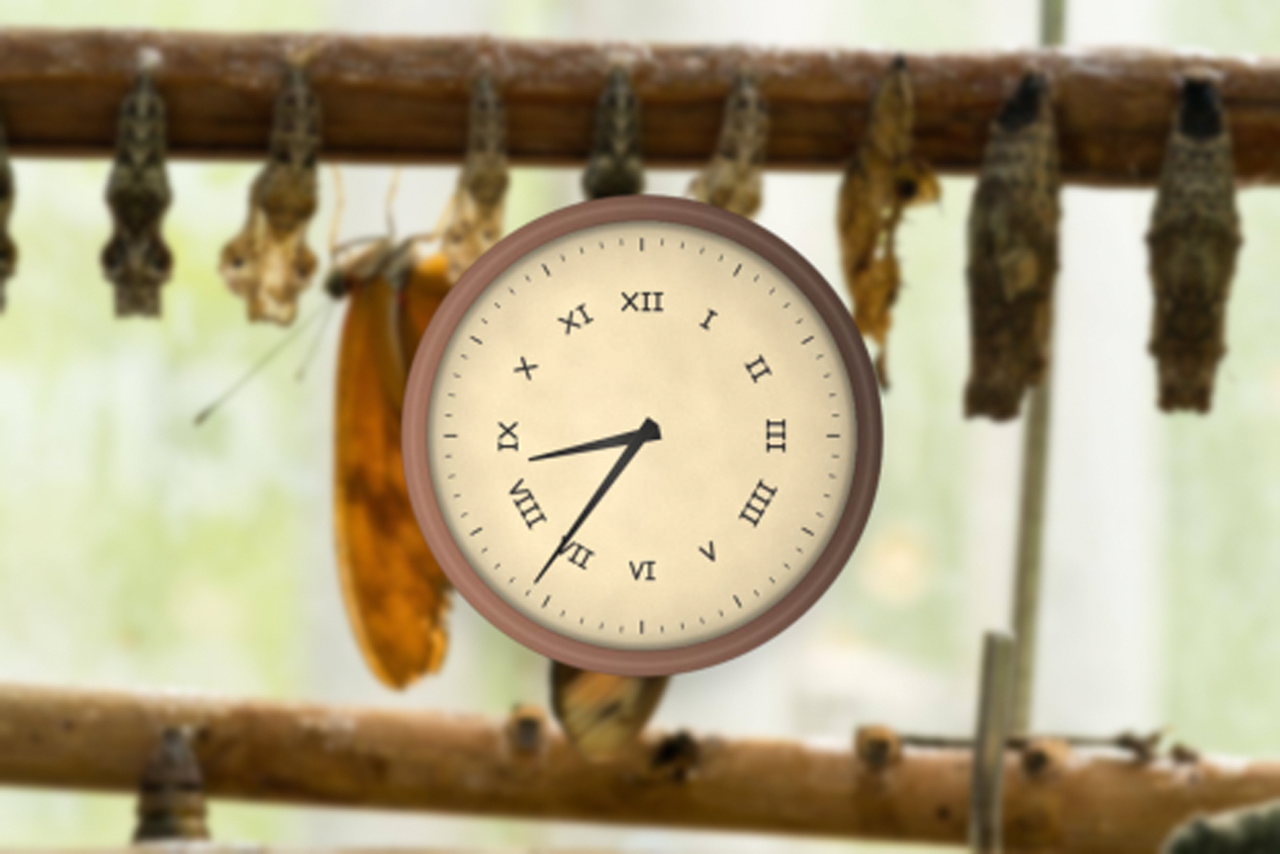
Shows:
8:36
